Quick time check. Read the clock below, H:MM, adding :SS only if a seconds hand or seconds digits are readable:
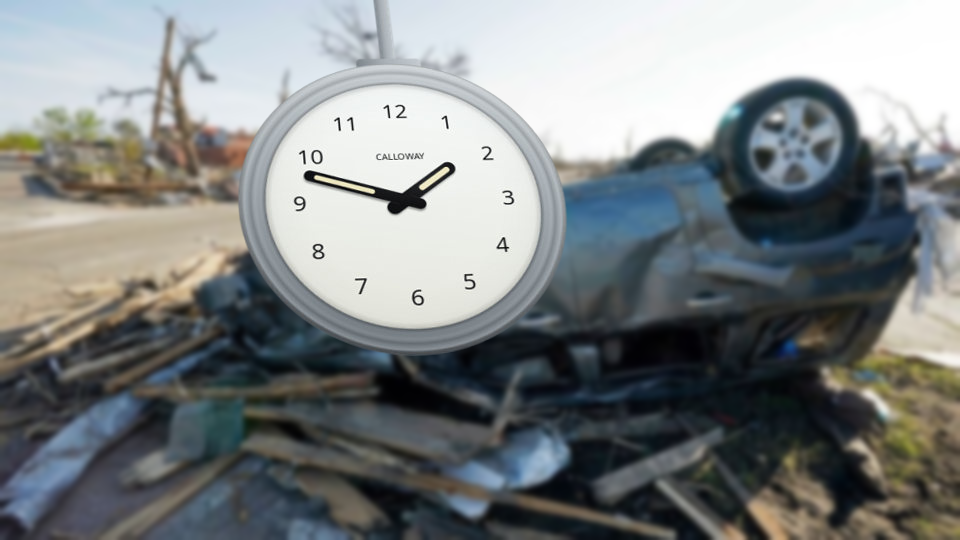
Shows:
1:48
